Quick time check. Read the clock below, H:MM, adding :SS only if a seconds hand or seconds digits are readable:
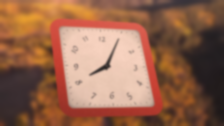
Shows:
8:05
